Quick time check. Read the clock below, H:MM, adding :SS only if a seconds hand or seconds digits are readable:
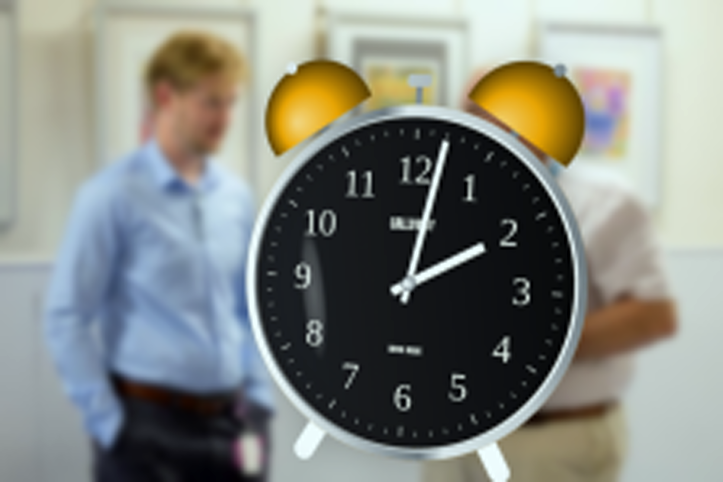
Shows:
2:02
